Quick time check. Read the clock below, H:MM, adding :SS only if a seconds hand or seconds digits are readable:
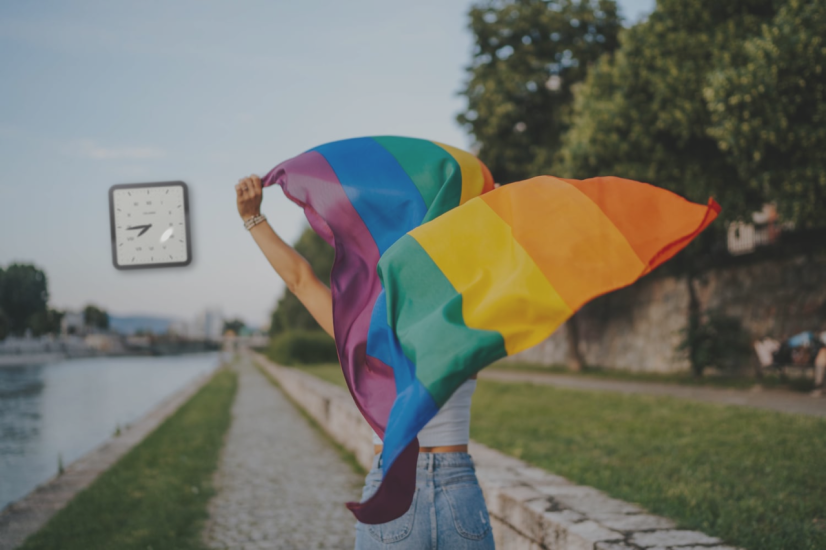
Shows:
7:44
